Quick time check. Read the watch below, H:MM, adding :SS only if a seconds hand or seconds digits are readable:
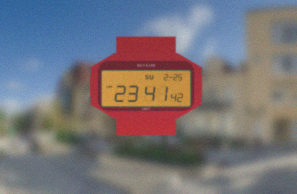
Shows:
23:41
